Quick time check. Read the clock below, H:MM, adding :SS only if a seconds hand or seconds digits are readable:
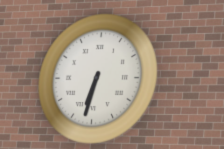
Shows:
6:32
